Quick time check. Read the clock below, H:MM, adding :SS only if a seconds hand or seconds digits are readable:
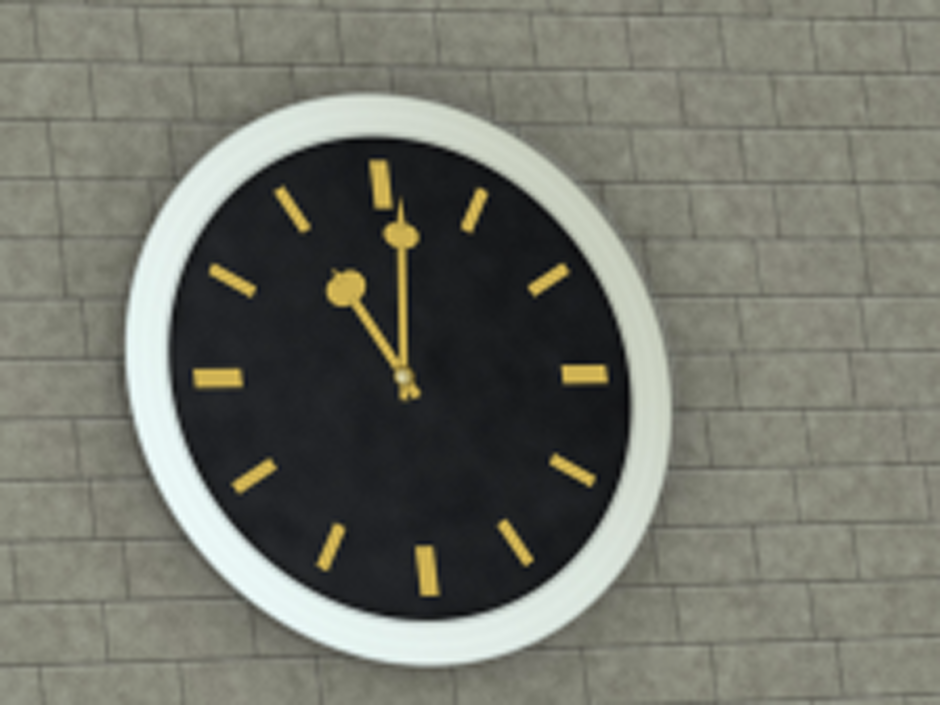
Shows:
11:01
